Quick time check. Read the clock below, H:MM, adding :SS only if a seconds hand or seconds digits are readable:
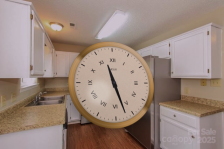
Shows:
11:27
